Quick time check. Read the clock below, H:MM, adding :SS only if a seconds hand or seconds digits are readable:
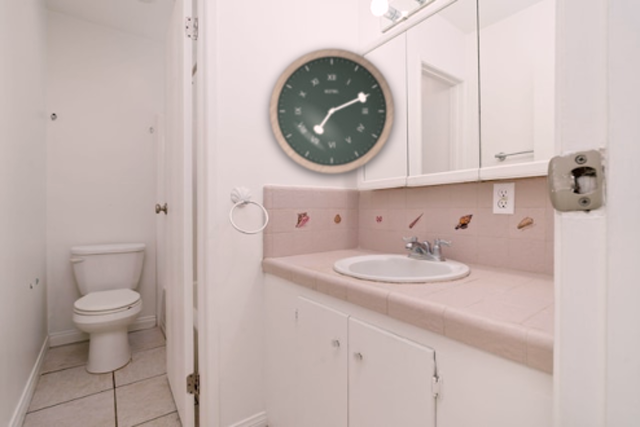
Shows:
7:11
